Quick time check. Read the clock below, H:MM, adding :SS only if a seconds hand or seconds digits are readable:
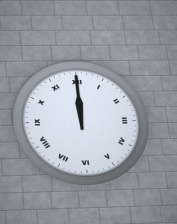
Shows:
12:00
